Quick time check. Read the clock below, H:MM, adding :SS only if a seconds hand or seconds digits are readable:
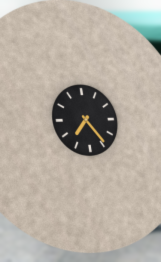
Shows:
7:24
